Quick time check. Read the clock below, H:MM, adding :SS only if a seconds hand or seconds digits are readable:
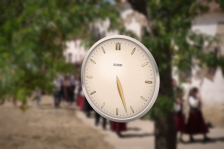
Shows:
5:27
